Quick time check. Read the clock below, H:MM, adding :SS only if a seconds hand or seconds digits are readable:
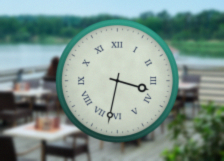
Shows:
3:32
